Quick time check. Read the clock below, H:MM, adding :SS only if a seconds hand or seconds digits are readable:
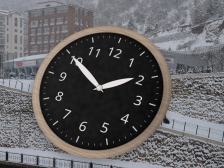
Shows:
1:50
